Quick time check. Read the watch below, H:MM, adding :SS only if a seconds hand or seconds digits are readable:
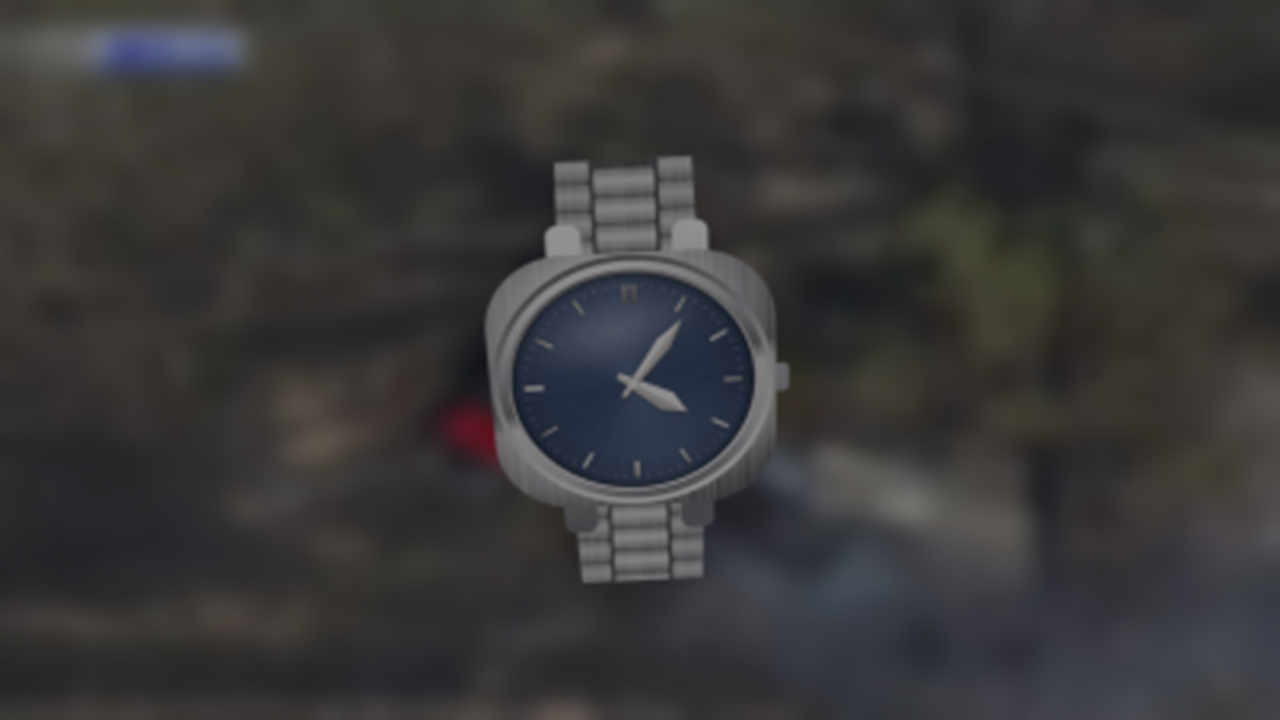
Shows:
4:06
